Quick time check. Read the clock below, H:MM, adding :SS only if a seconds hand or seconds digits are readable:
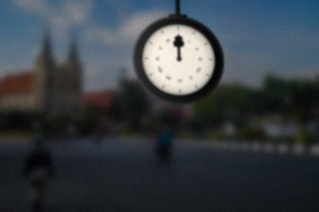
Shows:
12:00
